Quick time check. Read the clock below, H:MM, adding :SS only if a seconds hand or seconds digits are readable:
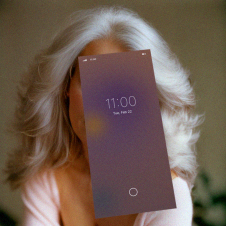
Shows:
11:00
